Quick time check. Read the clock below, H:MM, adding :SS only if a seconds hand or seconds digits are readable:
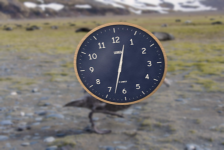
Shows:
12:33
